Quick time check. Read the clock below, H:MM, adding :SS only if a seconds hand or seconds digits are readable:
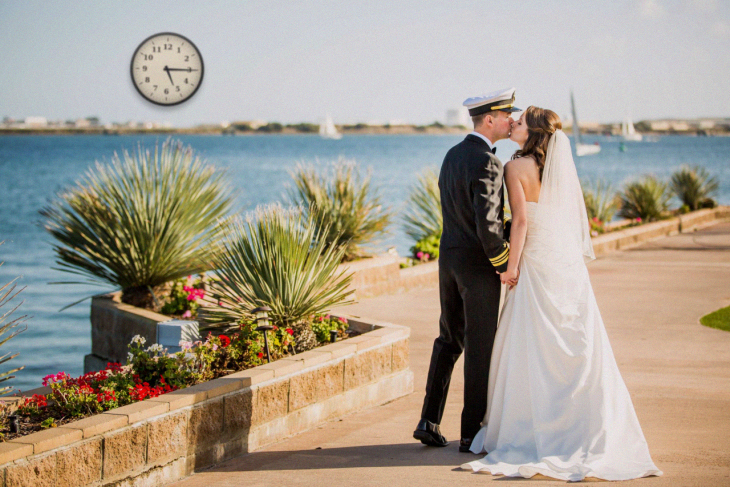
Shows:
5:15
